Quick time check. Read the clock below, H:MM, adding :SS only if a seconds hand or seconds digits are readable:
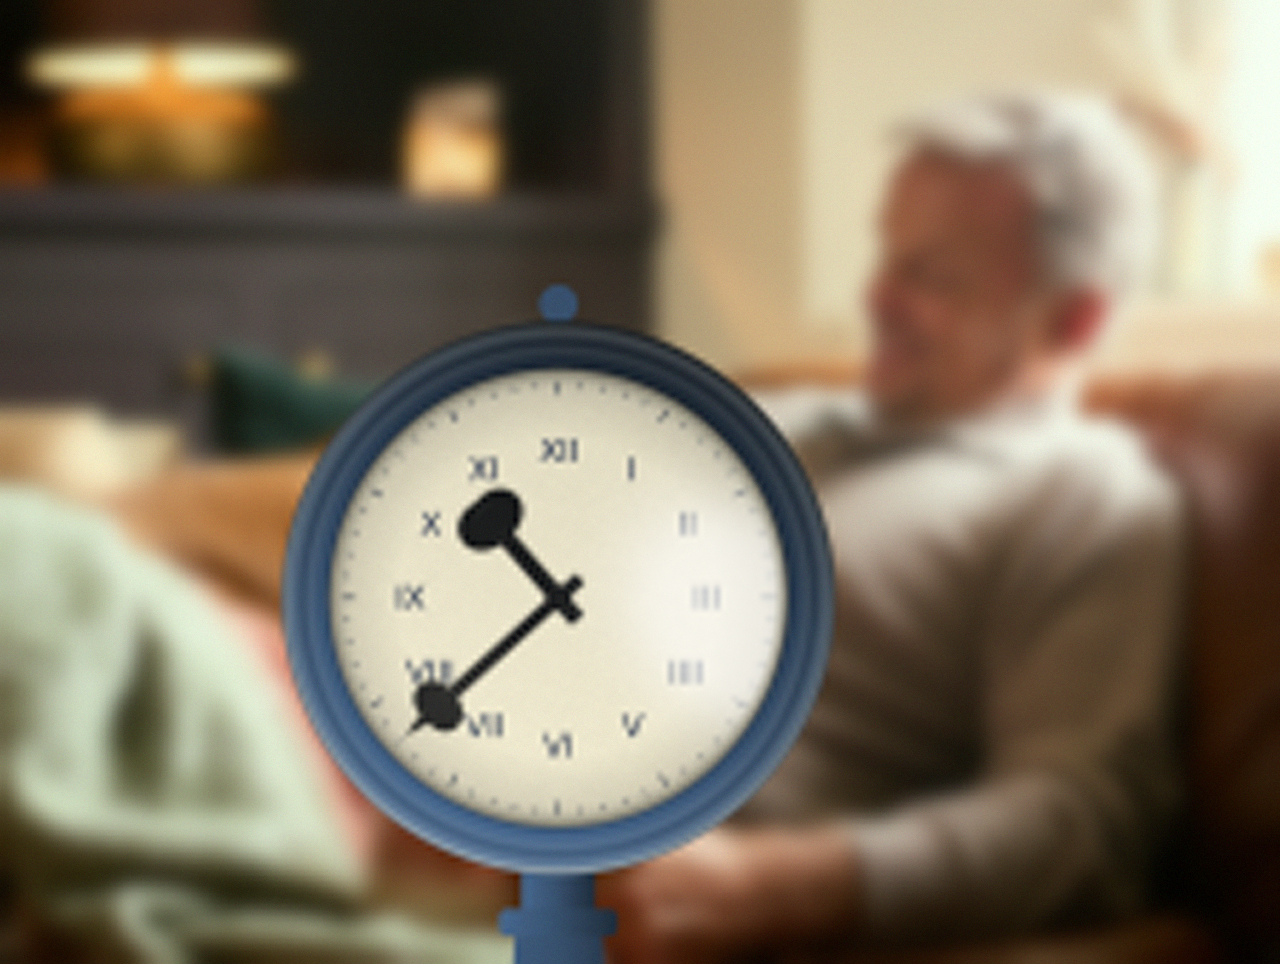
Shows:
10:38
